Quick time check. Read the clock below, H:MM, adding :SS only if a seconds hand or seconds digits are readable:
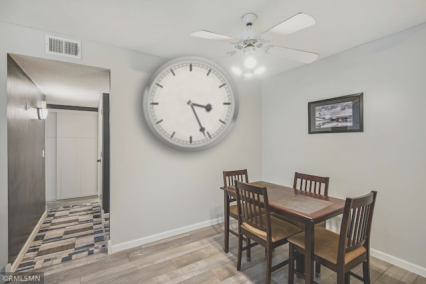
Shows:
3:26
